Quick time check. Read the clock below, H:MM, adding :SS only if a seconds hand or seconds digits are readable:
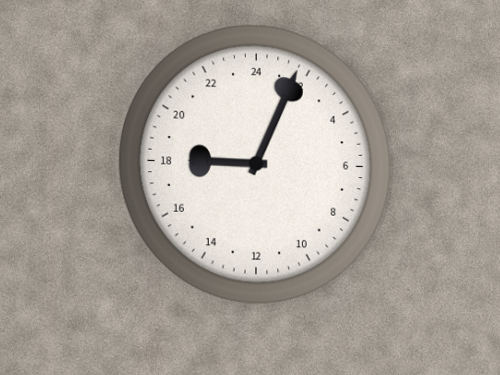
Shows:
18:04
